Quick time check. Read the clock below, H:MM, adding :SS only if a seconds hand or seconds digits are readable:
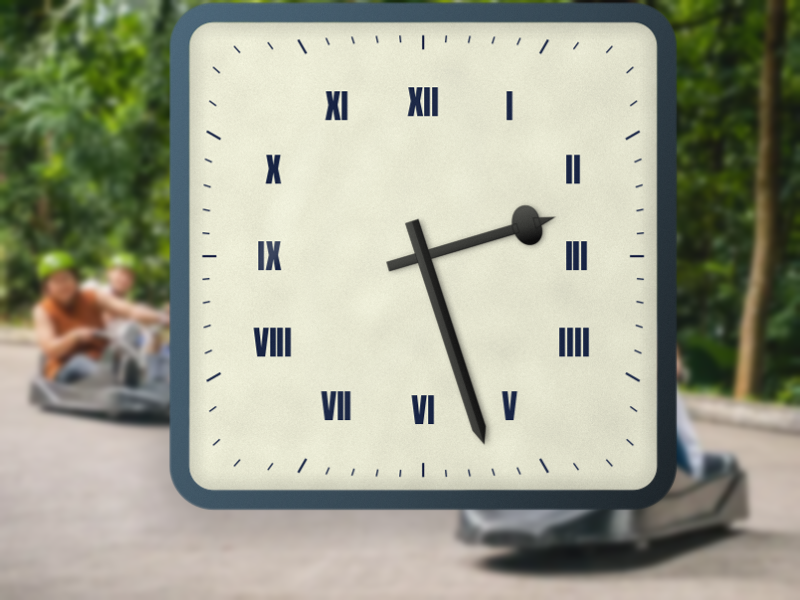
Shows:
2:27
